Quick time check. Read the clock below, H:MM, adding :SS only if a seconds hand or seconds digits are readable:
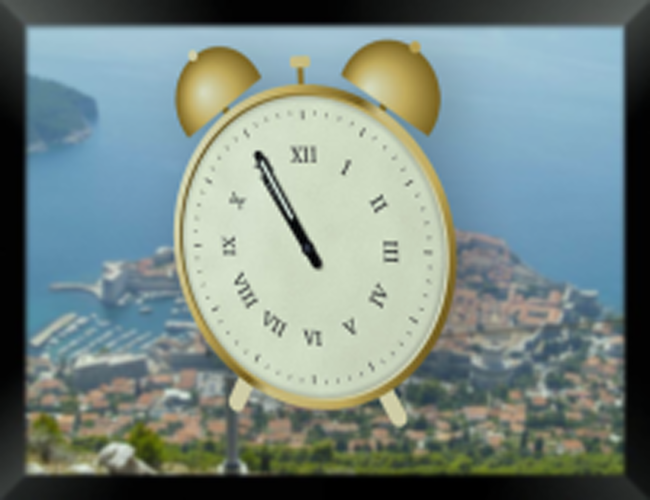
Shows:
10:55
